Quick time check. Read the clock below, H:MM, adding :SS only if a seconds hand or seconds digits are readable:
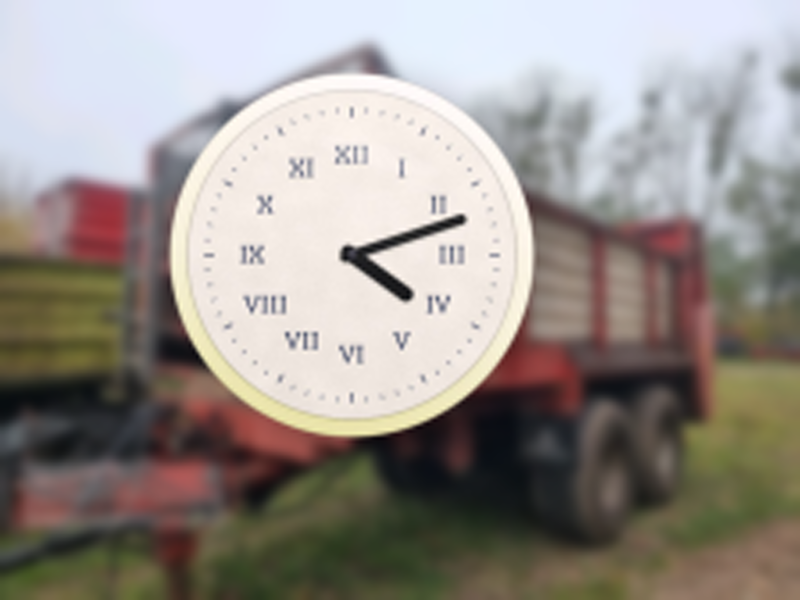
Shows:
4:12
